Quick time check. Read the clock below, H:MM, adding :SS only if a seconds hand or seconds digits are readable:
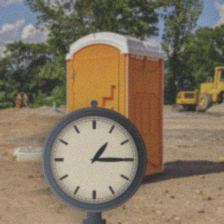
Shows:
1:15
